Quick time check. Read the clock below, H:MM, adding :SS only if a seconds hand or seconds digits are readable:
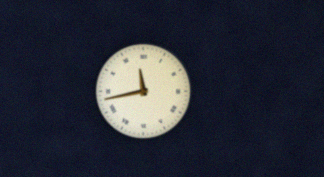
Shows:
11:43
